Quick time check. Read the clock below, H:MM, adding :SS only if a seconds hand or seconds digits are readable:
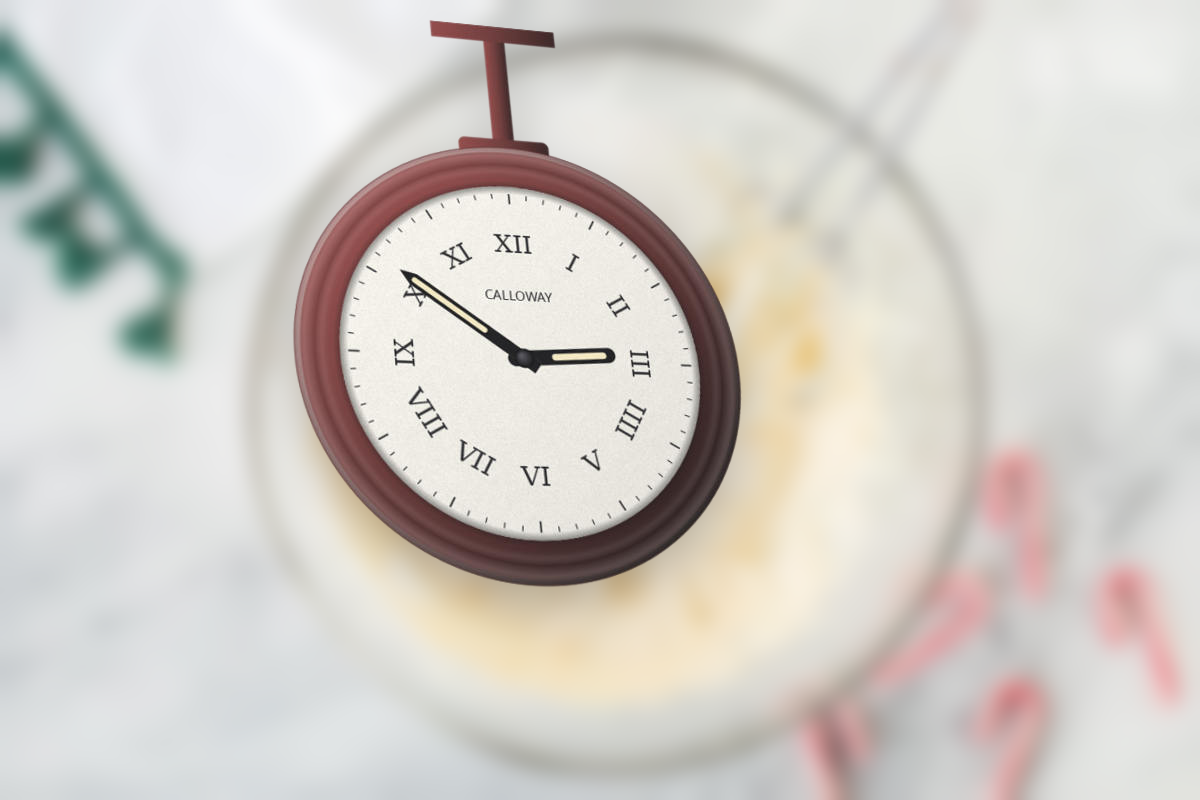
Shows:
2:51
